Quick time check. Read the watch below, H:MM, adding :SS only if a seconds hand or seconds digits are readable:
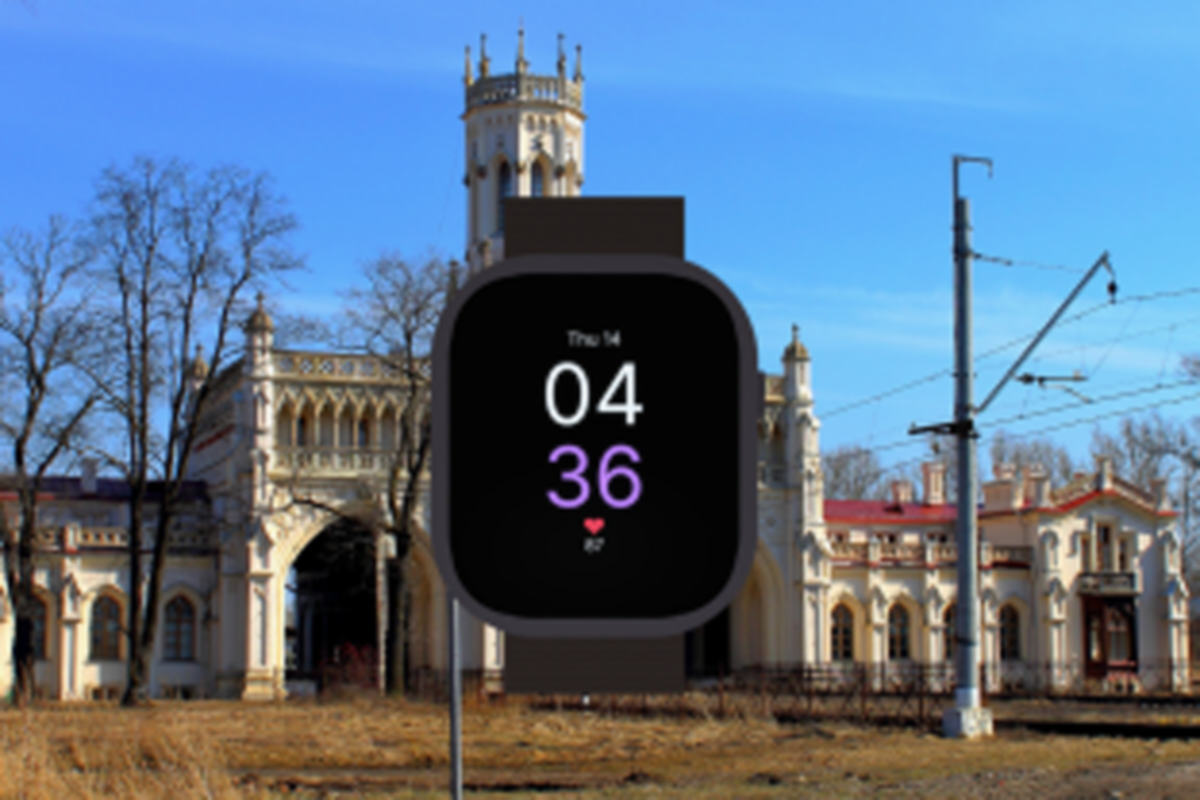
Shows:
4:36
